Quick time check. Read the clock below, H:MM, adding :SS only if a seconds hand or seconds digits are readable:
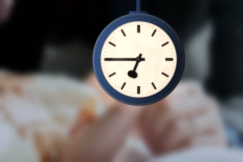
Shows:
6:45
